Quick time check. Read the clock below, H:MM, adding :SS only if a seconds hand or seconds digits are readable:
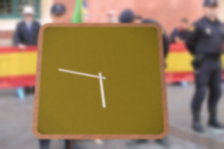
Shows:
5:47
